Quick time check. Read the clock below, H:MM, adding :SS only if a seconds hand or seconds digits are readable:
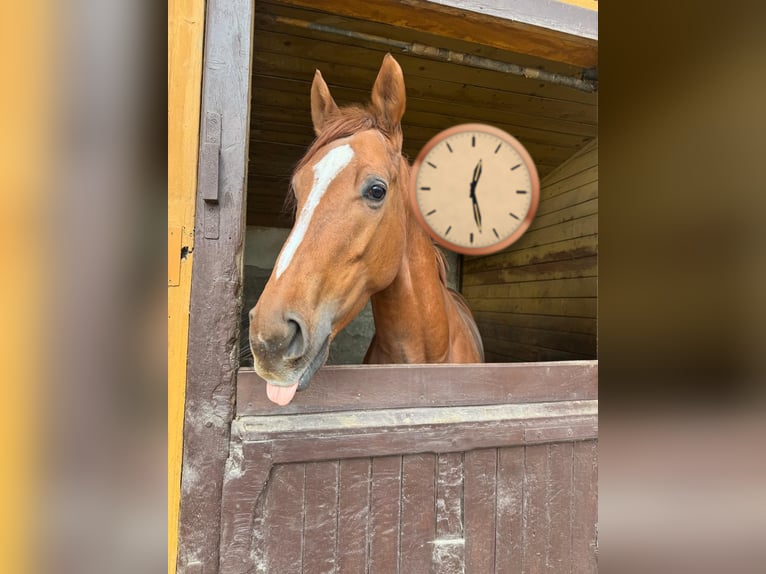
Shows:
12:28
